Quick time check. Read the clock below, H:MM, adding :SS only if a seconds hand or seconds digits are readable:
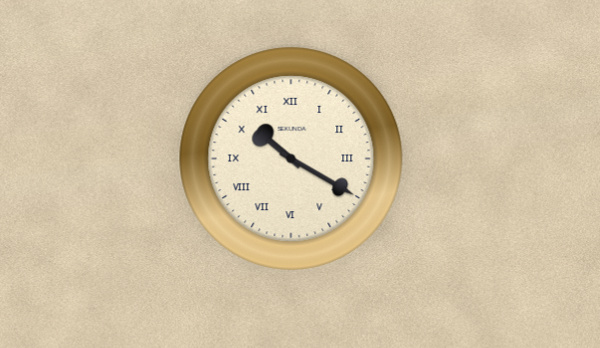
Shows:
10:20
